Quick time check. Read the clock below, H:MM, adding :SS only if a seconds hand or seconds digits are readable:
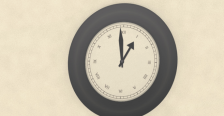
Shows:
12:59
